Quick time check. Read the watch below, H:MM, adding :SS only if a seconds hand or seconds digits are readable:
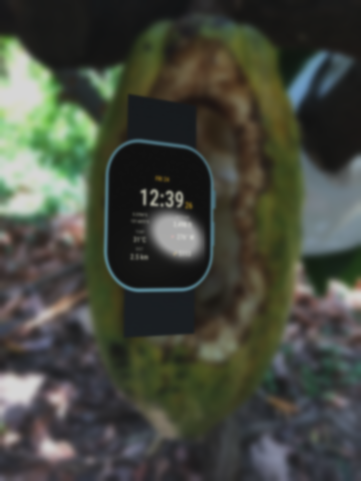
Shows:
12:39
